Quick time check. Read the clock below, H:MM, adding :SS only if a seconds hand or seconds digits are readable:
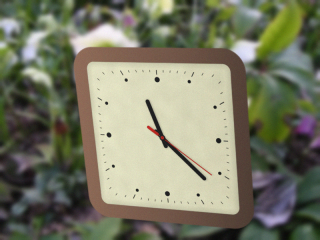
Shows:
11:22:21
